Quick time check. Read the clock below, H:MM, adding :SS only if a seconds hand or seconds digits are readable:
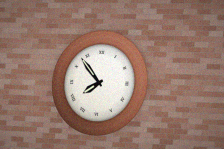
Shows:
7:53
